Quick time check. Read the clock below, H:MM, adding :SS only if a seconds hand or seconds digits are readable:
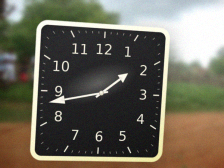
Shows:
1:43
